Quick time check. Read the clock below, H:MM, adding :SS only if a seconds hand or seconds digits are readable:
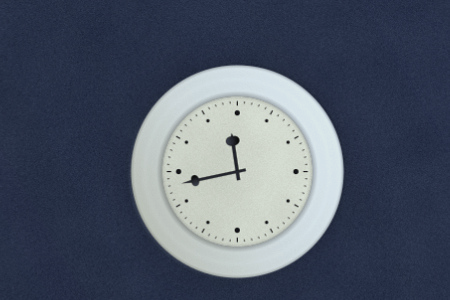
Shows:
11:43
